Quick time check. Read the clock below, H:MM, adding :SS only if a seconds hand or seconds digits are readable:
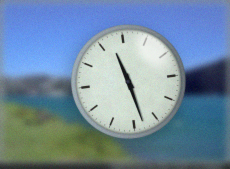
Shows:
11:28
